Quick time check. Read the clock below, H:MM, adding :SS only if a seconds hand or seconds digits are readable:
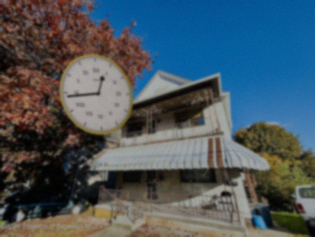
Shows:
12:44
